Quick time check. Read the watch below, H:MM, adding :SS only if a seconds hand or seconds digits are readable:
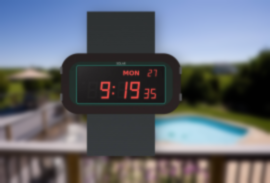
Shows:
9:19:35
